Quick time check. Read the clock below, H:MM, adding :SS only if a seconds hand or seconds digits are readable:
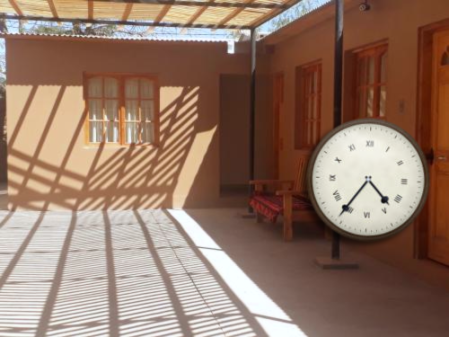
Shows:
4:36
